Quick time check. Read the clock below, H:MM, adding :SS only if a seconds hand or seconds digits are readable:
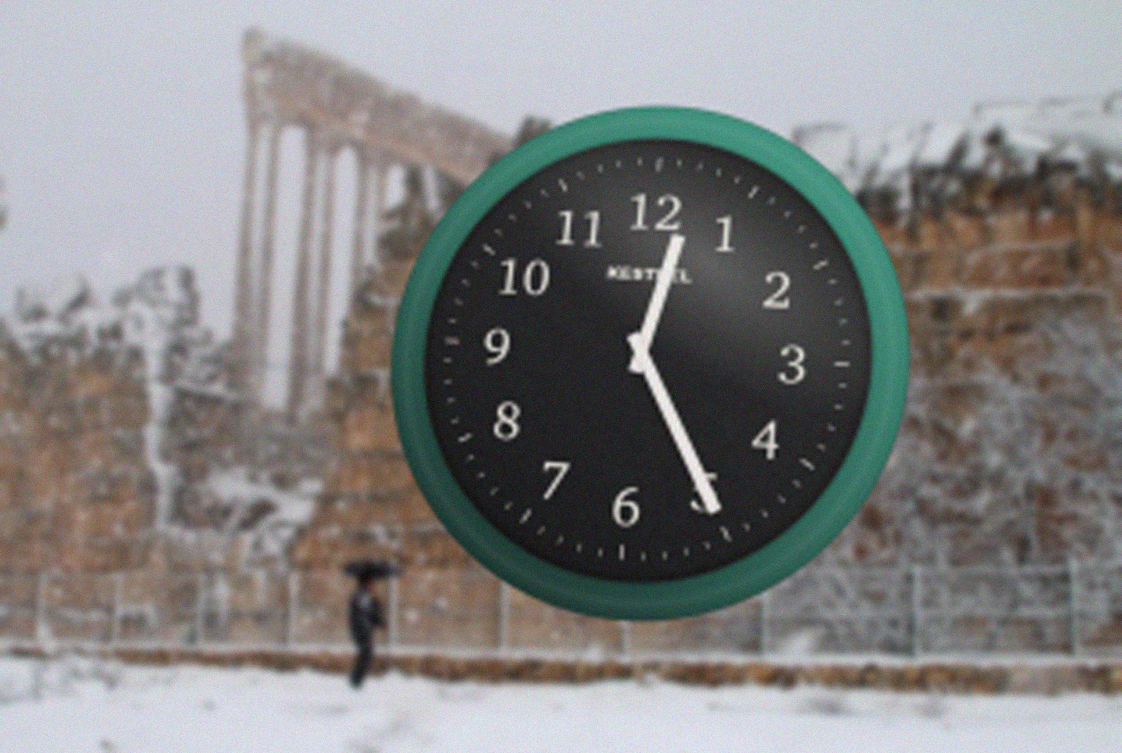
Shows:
12:25
